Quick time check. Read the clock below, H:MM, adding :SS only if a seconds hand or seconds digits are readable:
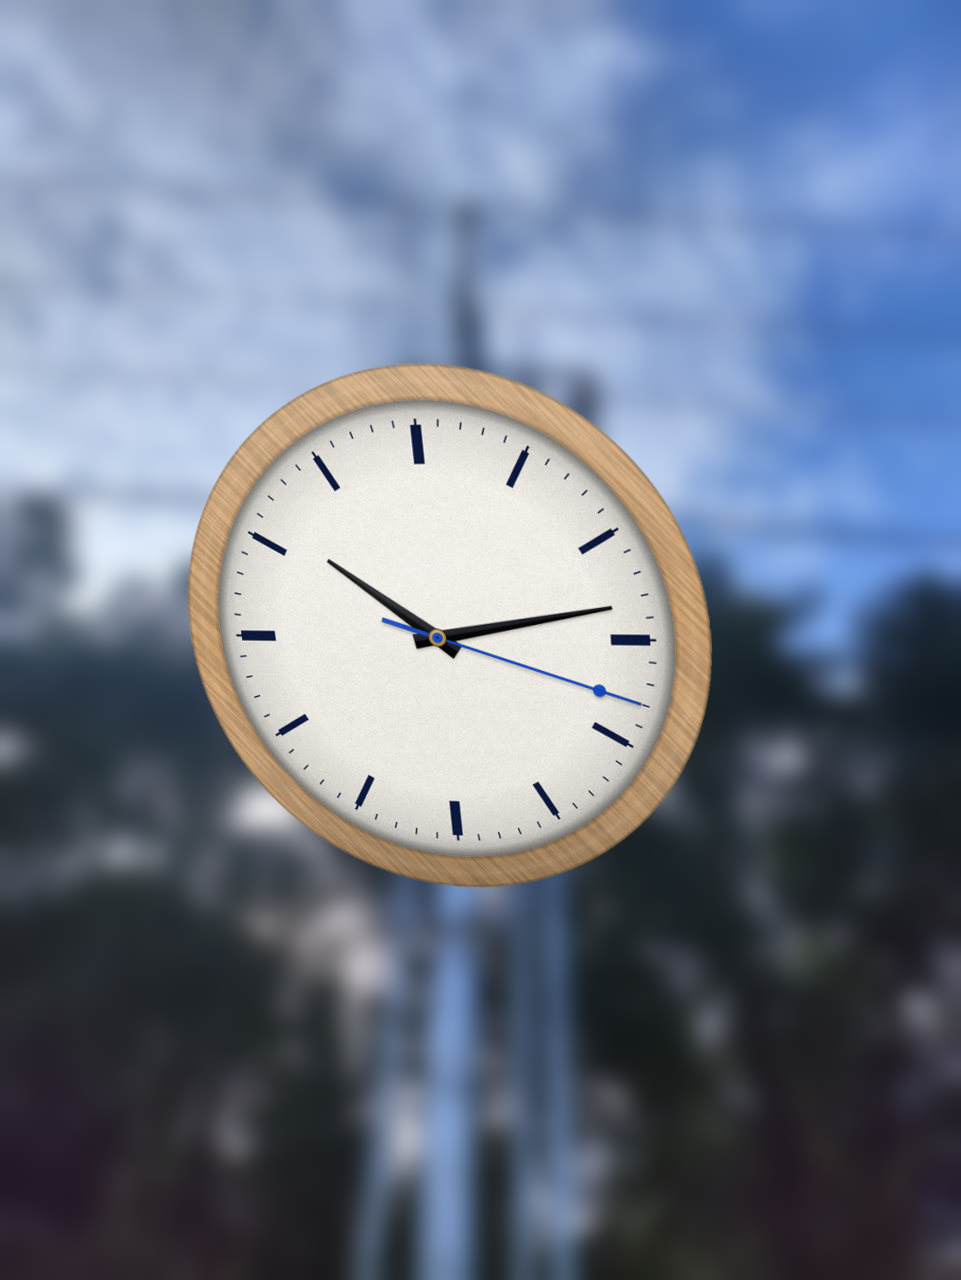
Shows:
10:13:18
